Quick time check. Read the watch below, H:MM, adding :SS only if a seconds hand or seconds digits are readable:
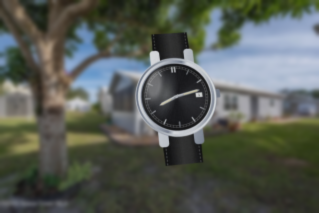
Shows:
8:13
